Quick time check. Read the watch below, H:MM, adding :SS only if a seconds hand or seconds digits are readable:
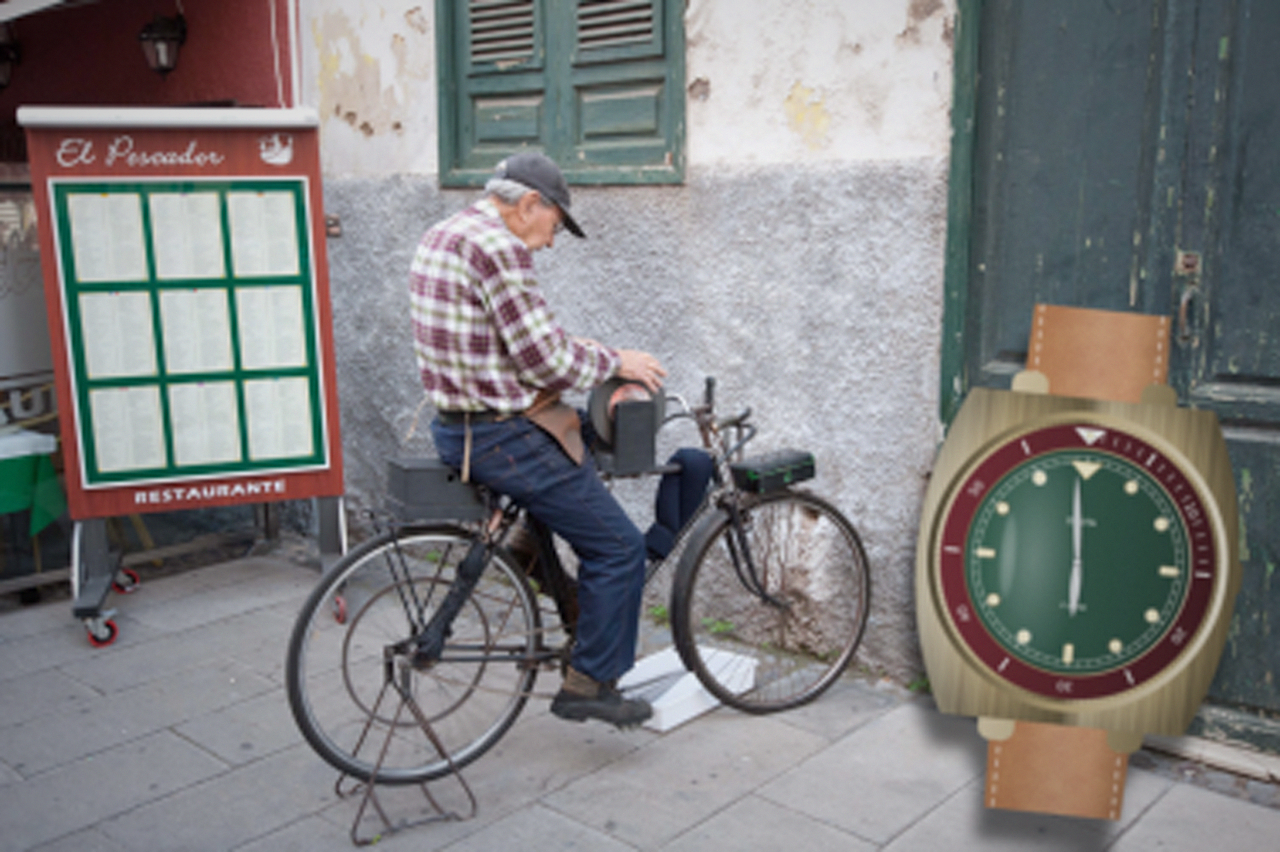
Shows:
5:59
